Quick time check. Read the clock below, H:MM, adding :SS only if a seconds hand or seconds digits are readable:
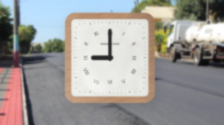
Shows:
9:00
